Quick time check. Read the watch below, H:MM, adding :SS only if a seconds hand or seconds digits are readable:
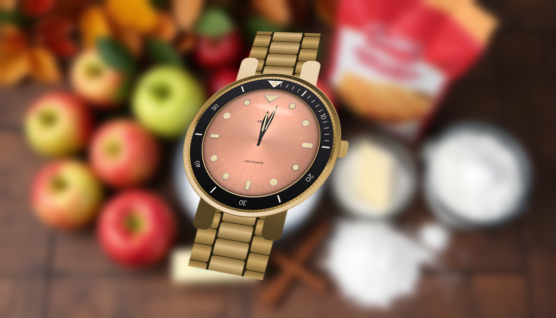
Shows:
12:02
